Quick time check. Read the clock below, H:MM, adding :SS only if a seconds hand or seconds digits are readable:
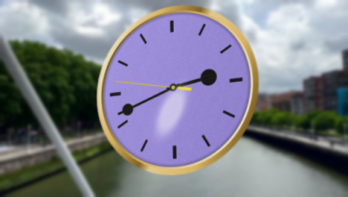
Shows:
2:41:47
